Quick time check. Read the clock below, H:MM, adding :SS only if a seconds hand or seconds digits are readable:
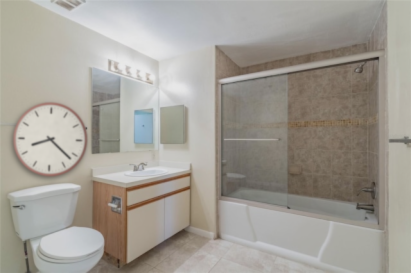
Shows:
8:22
